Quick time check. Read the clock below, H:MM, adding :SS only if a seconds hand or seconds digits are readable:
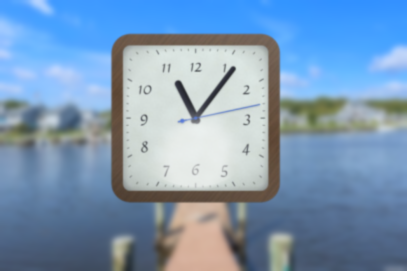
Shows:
11:06:13
